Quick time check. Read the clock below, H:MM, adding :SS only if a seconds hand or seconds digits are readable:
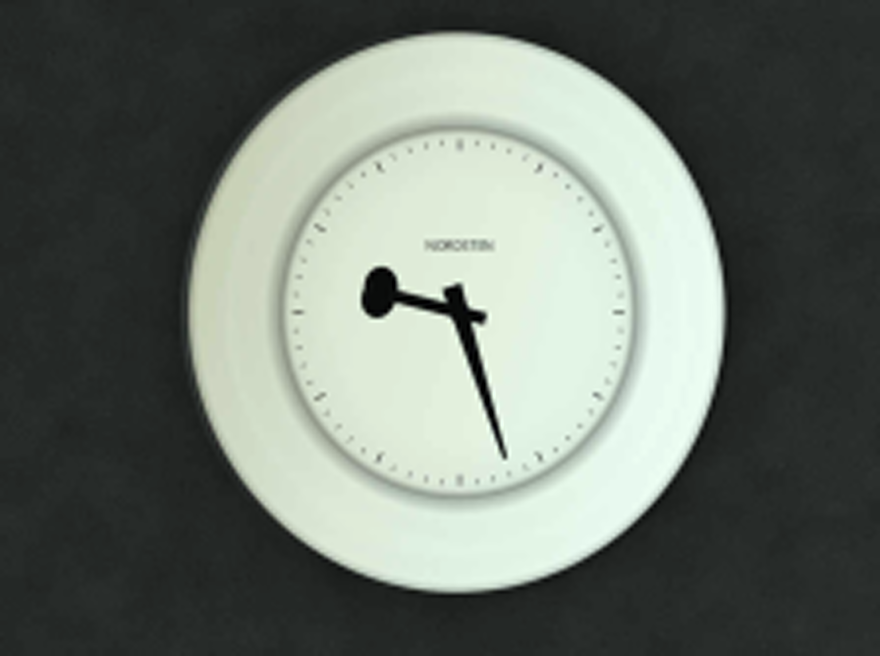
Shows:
9:27
